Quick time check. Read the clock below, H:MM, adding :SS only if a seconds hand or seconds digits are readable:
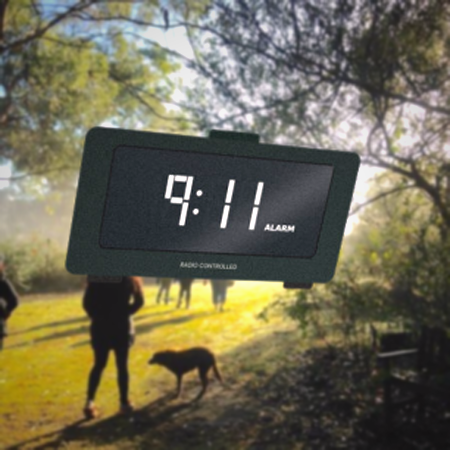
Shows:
9:11
